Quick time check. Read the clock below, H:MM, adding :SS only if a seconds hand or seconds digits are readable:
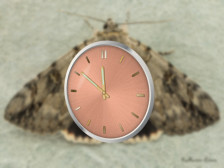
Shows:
11:51
